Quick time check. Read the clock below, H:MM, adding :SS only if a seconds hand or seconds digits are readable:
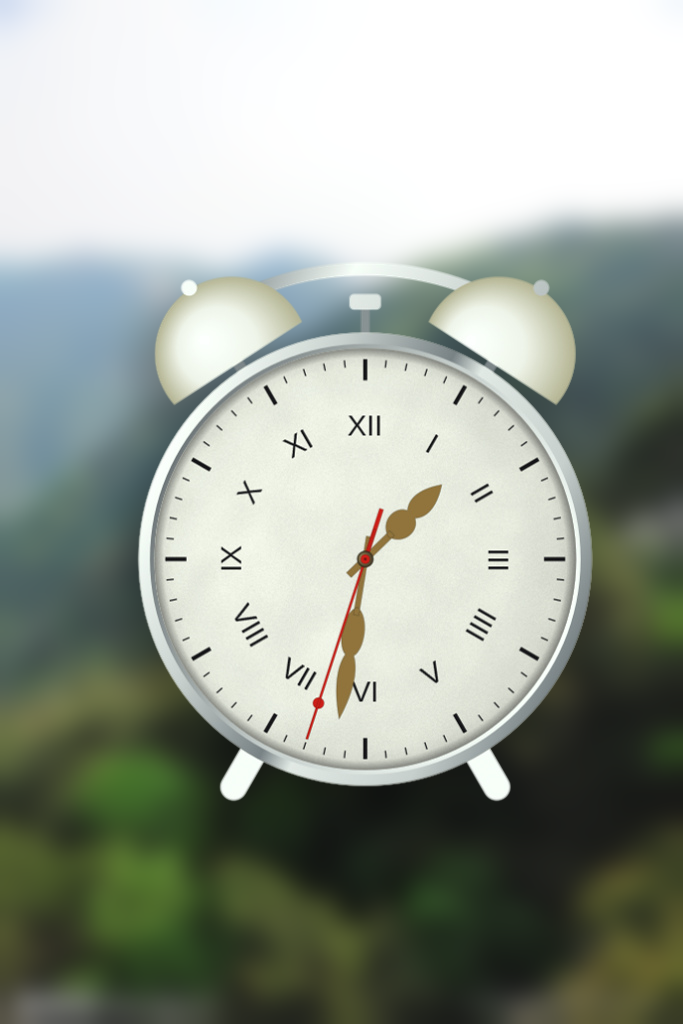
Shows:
1:31:33
